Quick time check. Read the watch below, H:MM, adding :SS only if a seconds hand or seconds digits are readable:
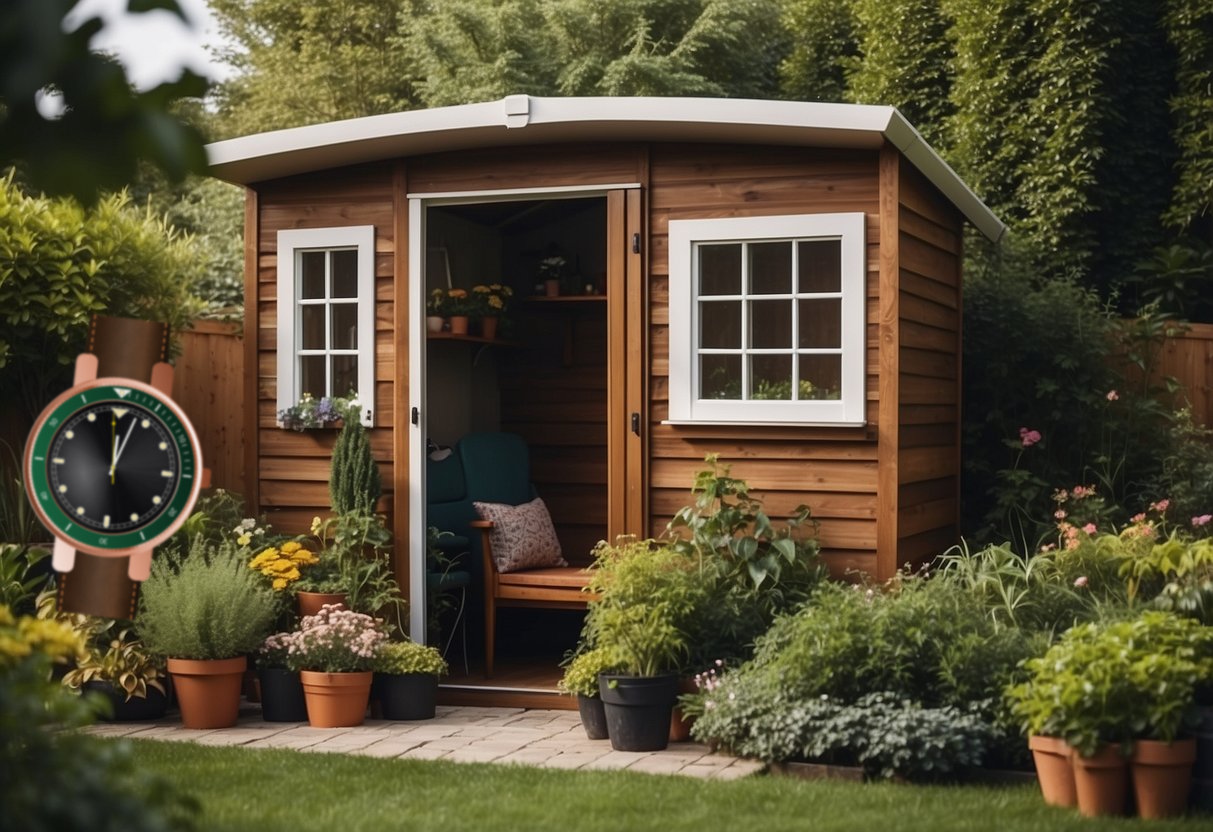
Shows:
12:02:59
